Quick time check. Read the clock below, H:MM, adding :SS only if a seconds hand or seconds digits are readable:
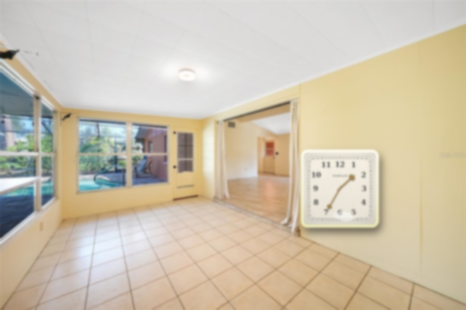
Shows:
1:35
